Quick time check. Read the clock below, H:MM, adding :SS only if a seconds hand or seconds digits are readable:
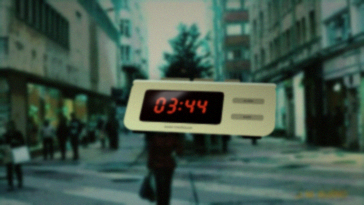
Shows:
3:44
